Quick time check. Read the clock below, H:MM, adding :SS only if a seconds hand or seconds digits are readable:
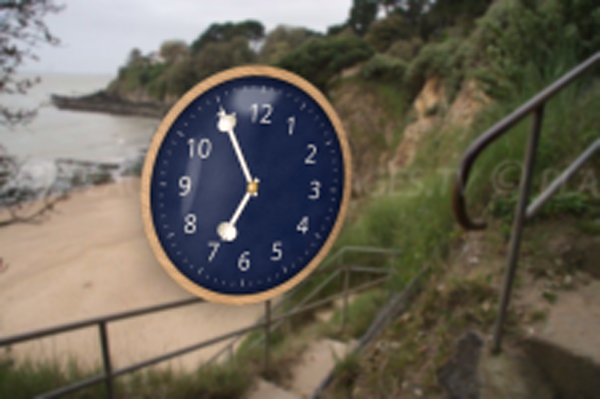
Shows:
6:55
